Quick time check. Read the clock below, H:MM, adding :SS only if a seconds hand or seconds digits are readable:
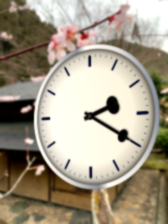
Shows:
2:20
